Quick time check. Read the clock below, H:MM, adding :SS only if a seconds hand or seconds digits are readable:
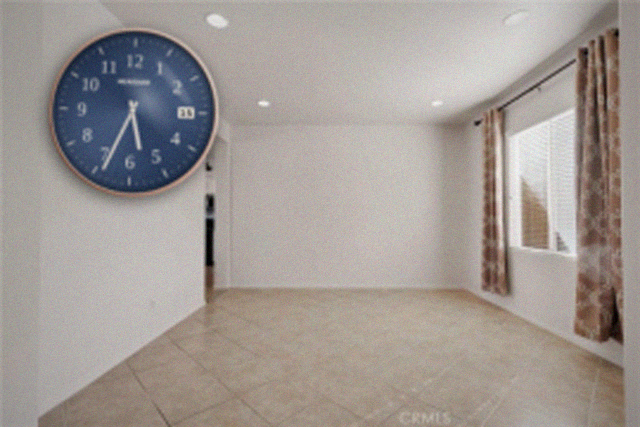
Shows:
5:34
